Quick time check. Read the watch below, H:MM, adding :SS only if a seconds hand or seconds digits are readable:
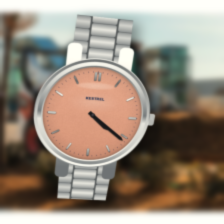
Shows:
4:21
